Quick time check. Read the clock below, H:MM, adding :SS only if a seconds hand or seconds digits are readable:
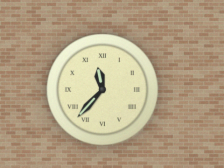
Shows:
11:37
